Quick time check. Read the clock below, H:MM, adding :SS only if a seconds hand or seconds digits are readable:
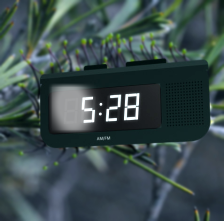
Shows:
5:28
